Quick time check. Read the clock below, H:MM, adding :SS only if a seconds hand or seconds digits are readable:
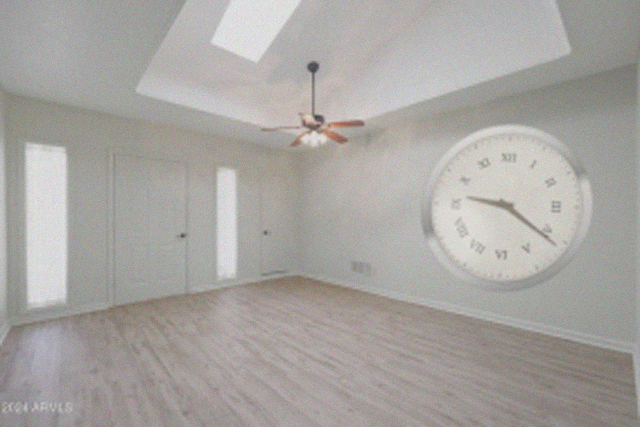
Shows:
9:21
